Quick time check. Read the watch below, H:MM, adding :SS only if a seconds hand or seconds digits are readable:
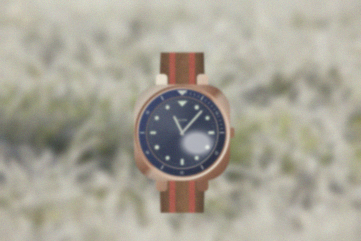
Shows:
11:07
